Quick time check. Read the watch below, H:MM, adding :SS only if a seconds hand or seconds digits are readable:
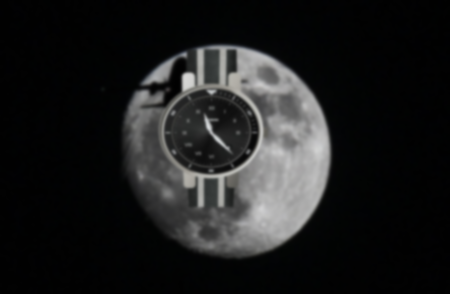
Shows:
11:23
